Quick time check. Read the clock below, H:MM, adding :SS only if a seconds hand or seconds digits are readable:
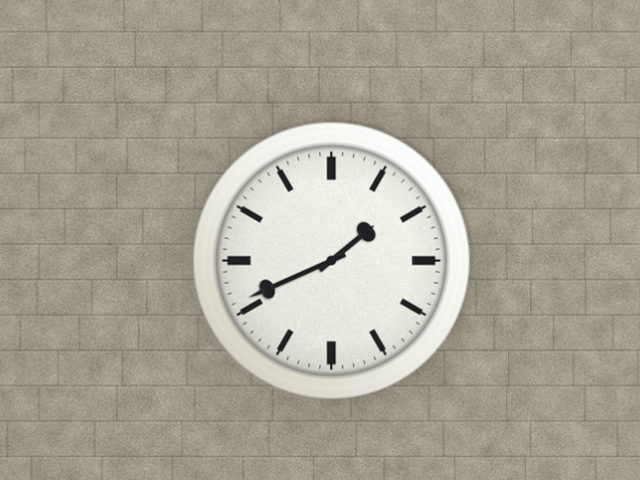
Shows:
1:41
